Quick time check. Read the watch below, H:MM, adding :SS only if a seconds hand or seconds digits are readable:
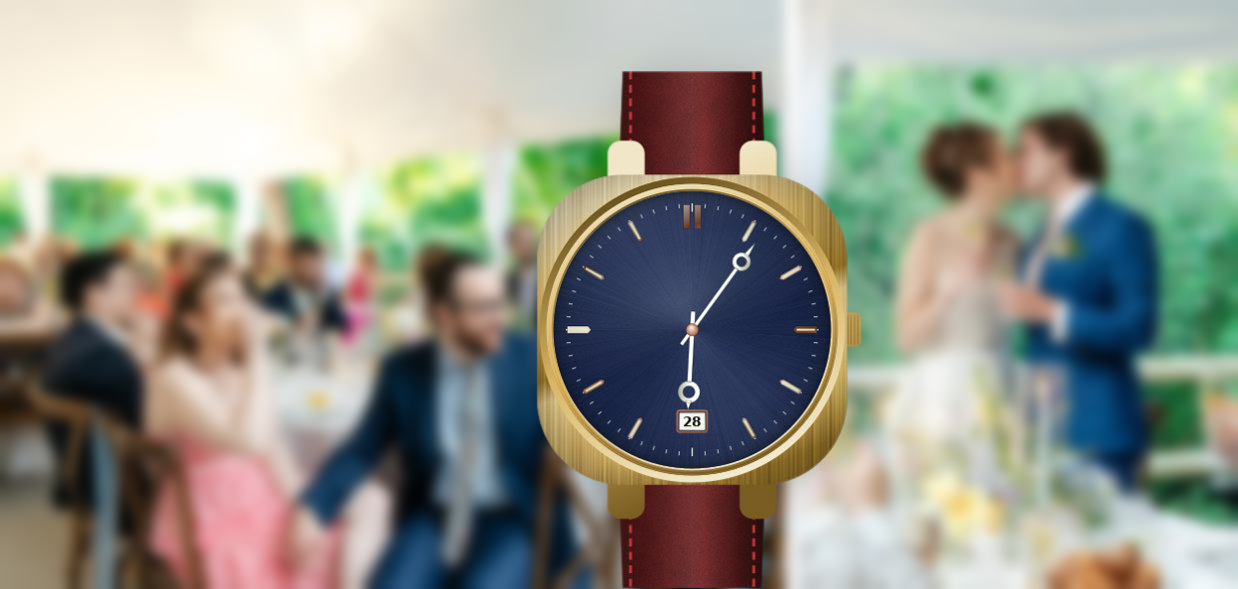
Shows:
6:06
